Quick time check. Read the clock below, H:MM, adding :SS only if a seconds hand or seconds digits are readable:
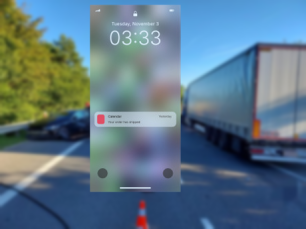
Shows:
3:33
